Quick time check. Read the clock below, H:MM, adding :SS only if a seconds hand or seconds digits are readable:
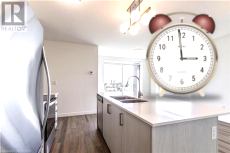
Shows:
2:59
